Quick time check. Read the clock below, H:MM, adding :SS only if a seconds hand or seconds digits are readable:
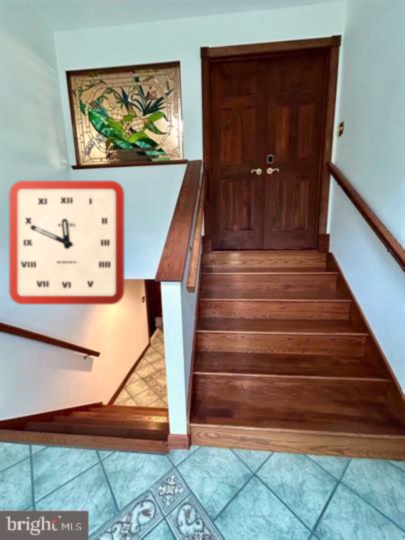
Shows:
11:49
